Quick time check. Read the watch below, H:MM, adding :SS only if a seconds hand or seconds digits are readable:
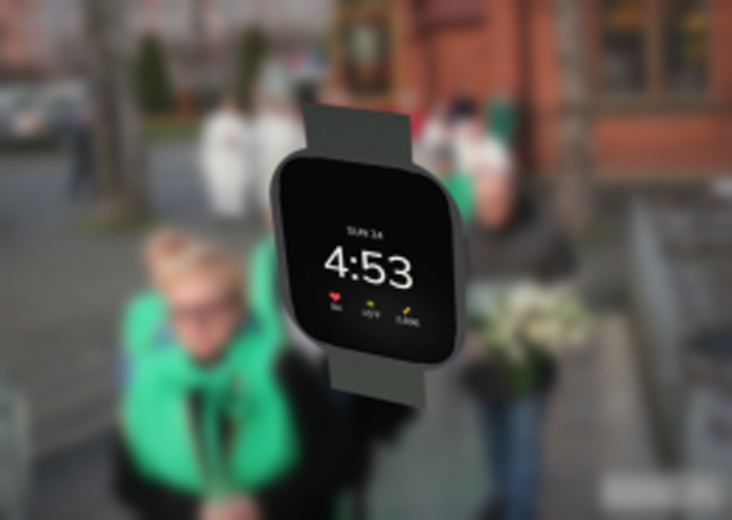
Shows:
4:53
